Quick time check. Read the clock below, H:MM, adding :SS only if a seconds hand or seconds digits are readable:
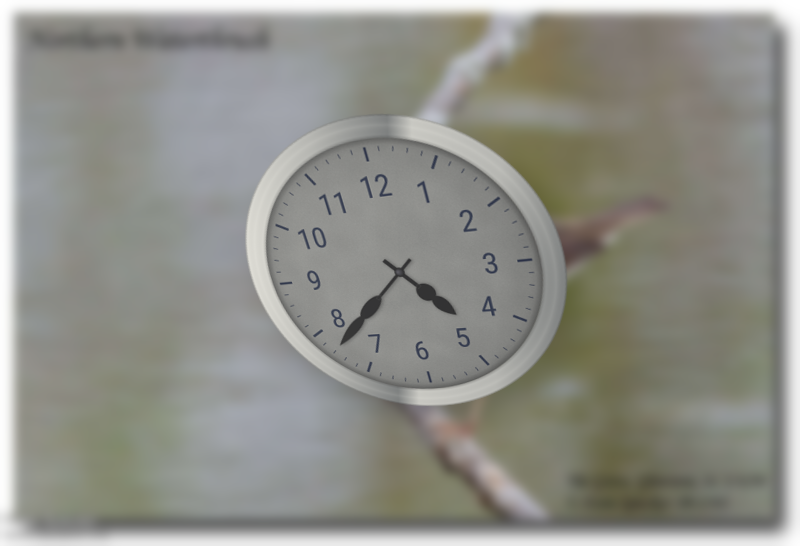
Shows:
4:38
